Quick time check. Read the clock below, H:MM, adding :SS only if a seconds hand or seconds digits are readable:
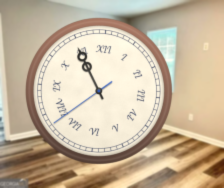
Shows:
10:54:38
